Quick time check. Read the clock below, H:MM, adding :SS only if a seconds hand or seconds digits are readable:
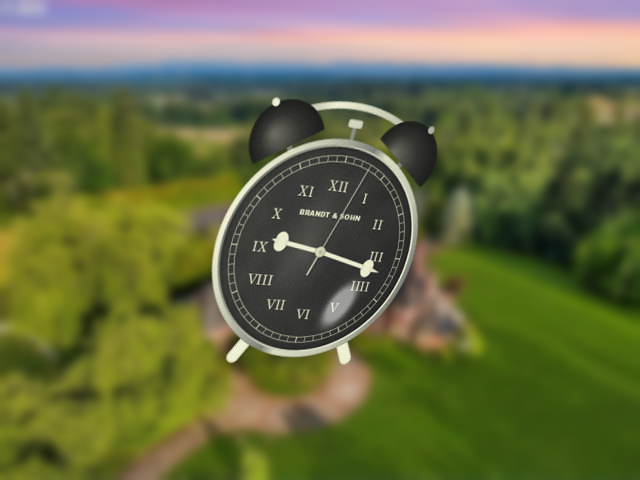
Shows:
9:17:03
